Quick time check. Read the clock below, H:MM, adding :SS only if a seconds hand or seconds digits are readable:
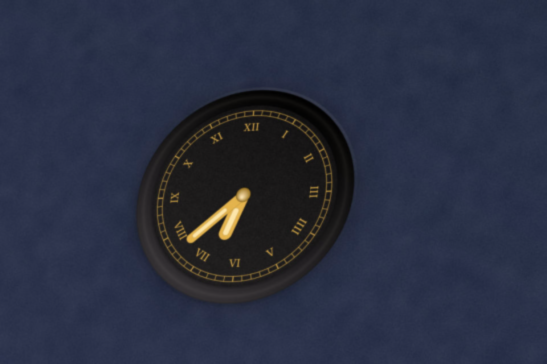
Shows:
6:38
